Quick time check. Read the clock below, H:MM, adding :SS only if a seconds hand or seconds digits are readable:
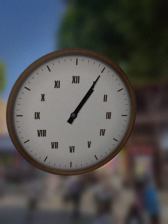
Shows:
1:05
